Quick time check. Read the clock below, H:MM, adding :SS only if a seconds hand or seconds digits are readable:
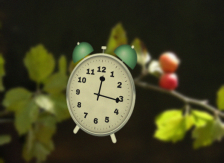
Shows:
12:16
